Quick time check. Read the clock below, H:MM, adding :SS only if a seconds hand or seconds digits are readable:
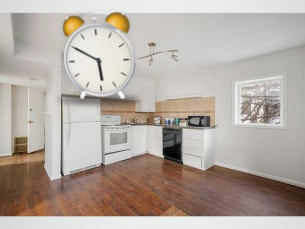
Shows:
5:50
